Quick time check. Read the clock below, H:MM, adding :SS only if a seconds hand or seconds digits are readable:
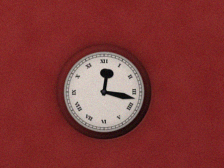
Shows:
12:17
